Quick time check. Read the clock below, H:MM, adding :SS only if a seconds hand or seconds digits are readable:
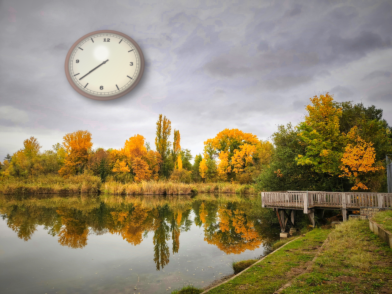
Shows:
7:38
